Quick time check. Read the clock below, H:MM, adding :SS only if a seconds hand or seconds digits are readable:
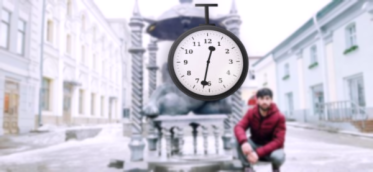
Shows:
12:32
